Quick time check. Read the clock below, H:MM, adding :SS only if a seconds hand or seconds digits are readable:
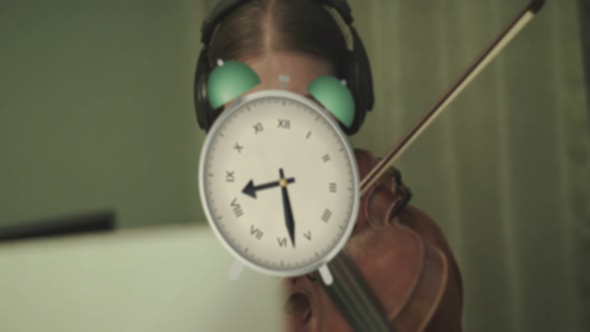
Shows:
8:28
